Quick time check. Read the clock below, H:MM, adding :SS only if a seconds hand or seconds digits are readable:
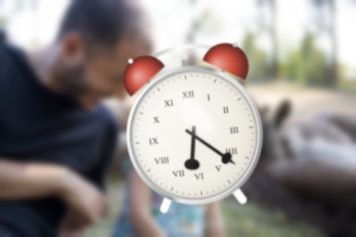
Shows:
6:22
